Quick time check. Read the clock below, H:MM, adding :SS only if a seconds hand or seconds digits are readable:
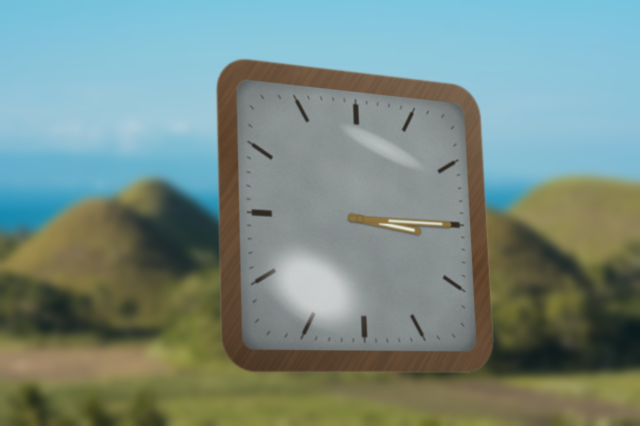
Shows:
3:15
